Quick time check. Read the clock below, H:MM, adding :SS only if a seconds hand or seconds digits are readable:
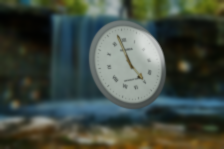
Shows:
4:58
